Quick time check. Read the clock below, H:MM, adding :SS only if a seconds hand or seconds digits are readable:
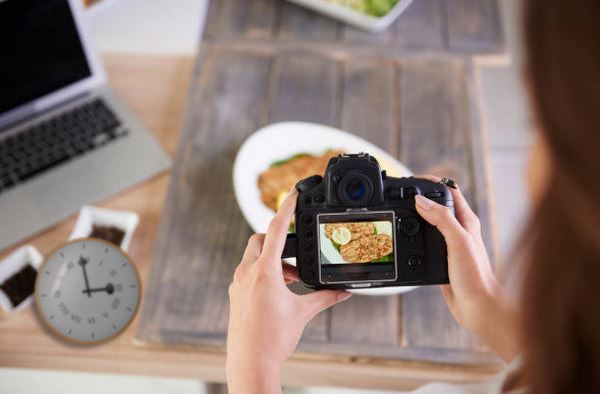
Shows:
2:59
